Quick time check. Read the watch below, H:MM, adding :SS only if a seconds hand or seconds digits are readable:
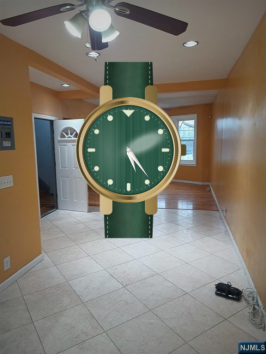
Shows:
5:24
